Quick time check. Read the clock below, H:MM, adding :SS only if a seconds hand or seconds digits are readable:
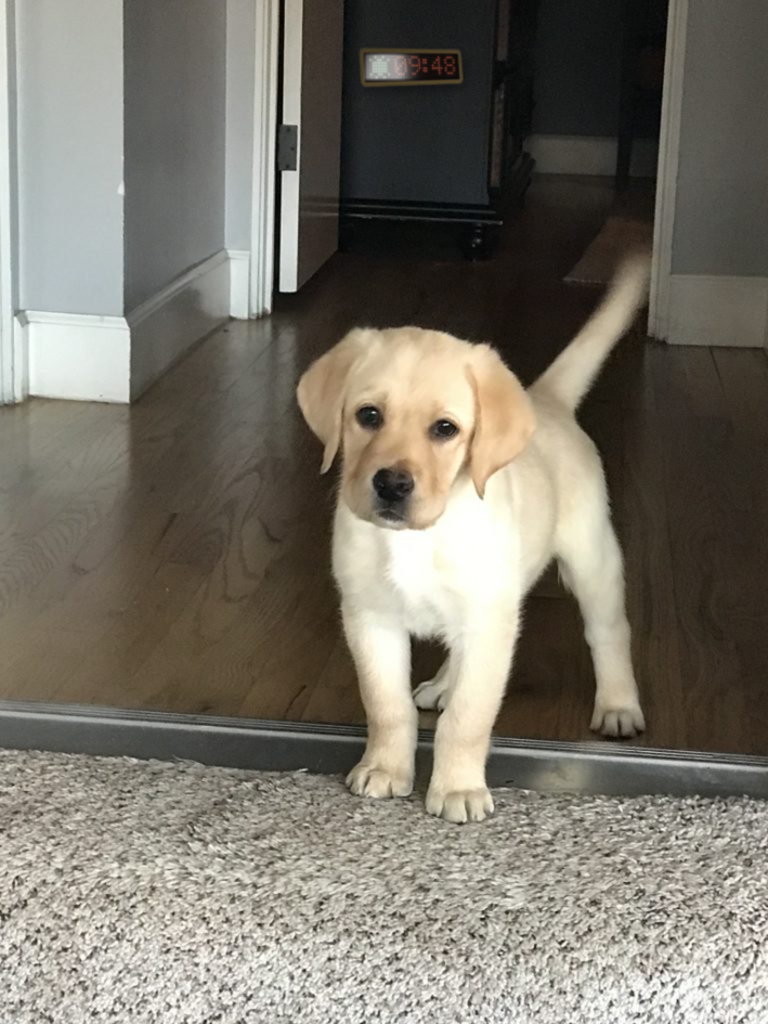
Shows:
9:48
